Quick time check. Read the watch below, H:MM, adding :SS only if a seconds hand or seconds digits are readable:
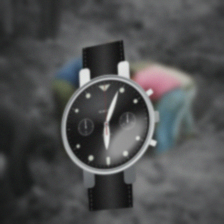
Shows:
6:04
